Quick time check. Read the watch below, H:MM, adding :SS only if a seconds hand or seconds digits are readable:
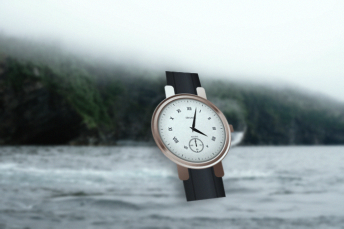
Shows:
4:03
